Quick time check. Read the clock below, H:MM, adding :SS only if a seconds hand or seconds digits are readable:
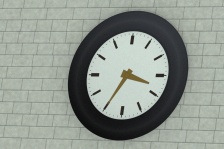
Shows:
3:35
